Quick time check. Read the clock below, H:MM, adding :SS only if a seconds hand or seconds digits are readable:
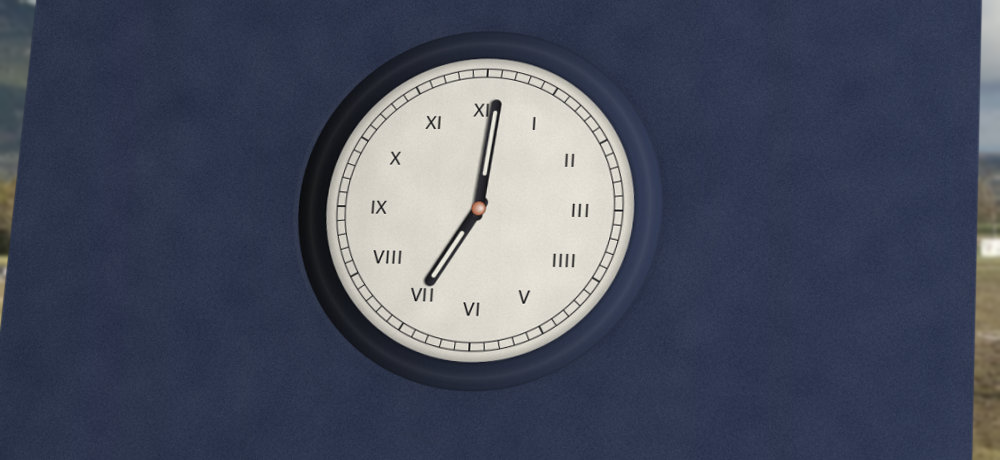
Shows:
7:01
